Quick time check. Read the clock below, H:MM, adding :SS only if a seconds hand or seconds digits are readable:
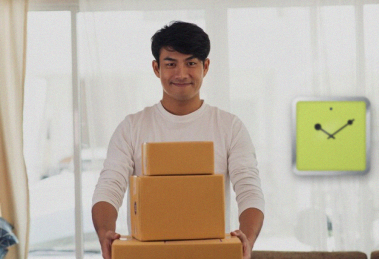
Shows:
10:09
